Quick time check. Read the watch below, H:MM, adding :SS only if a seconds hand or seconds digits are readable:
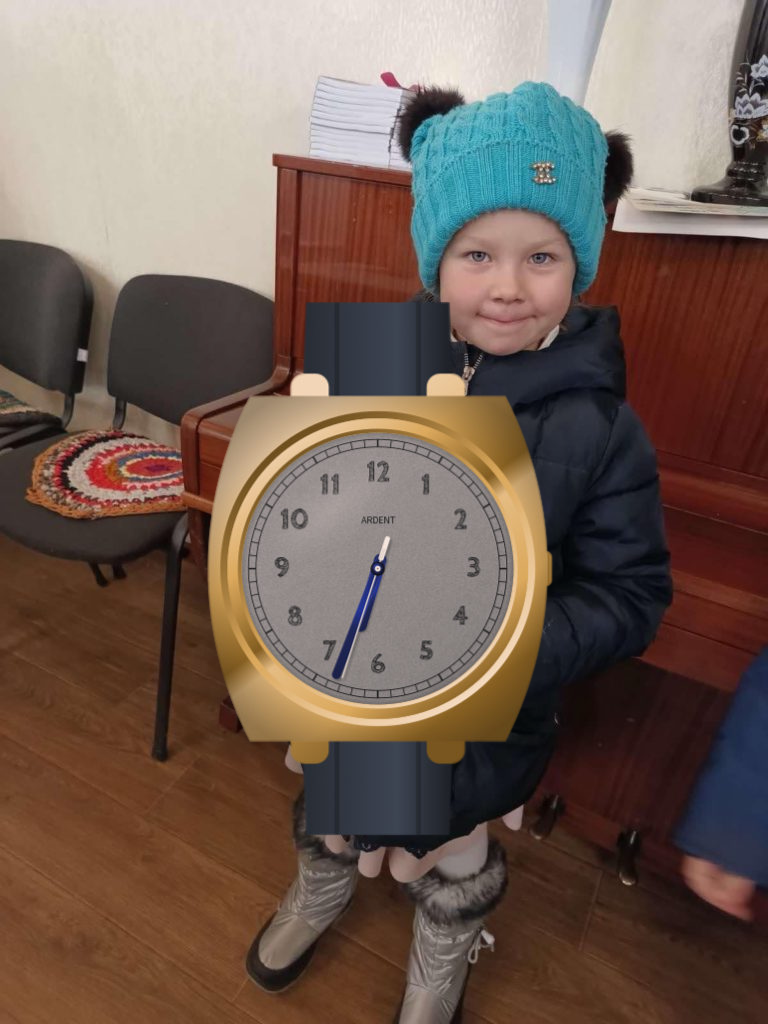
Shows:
6:33:33
